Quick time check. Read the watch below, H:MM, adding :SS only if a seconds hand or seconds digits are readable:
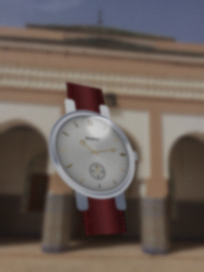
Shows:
10:13
